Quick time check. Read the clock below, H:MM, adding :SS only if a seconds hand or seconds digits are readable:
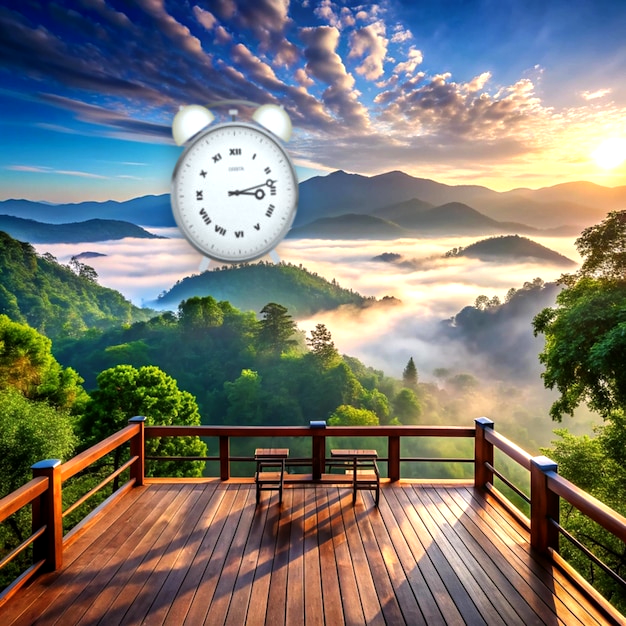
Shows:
3:13
